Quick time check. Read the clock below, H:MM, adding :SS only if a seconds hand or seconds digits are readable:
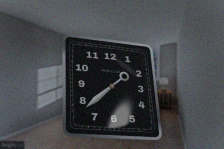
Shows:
1:38
